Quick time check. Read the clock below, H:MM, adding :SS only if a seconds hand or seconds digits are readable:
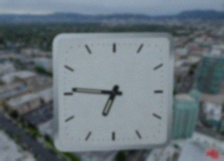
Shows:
6:46
